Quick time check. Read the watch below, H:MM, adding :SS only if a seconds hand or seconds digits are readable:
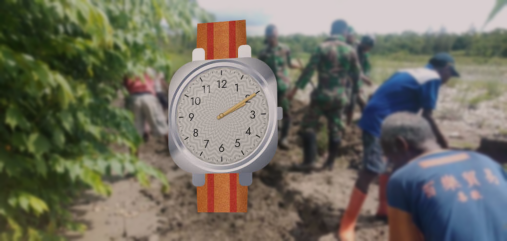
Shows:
2:10
